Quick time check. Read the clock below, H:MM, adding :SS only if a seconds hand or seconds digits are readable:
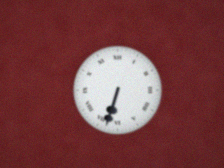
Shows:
6:33
